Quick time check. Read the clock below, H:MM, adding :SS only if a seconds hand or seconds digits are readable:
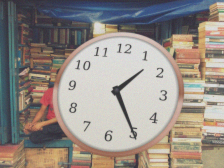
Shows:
1:25
